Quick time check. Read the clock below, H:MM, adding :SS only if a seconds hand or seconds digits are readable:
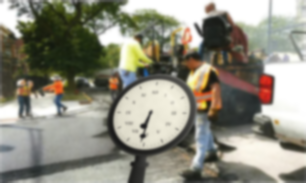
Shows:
6:31
